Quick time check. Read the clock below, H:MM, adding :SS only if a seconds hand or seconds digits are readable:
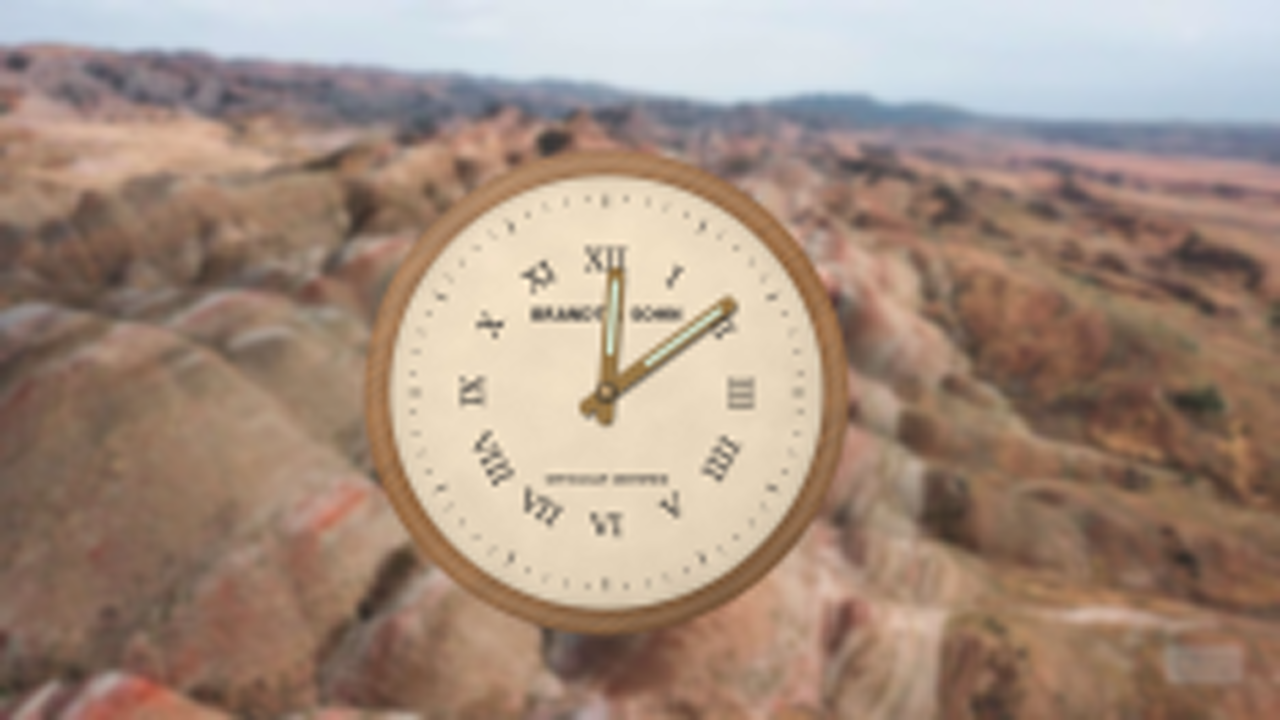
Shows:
12:09
